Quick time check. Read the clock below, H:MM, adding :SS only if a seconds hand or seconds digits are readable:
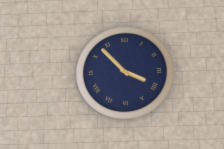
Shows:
3:53
